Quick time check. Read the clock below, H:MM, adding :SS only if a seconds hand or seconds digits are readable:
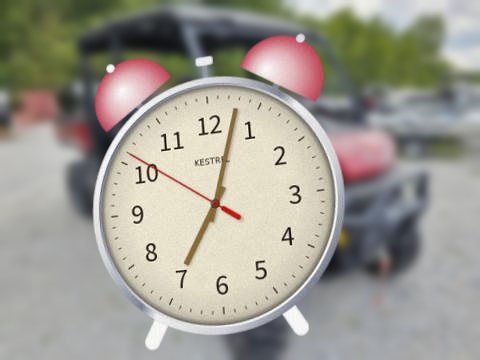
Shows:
7:02:51
